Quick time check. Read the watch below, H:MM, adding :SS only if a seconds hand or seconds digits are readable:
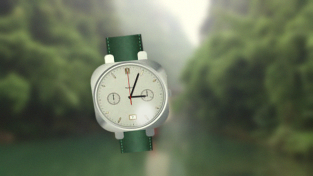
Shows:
3:04
